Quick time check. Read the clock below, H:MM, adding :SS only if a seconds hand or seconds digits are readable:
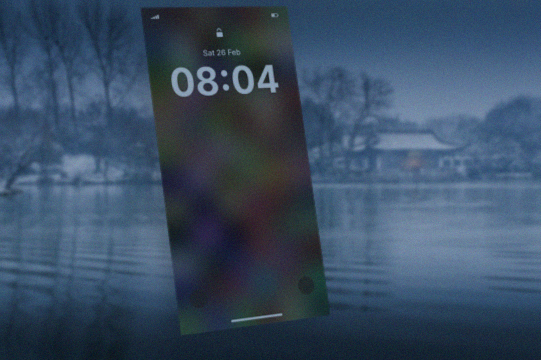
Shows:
8:04
